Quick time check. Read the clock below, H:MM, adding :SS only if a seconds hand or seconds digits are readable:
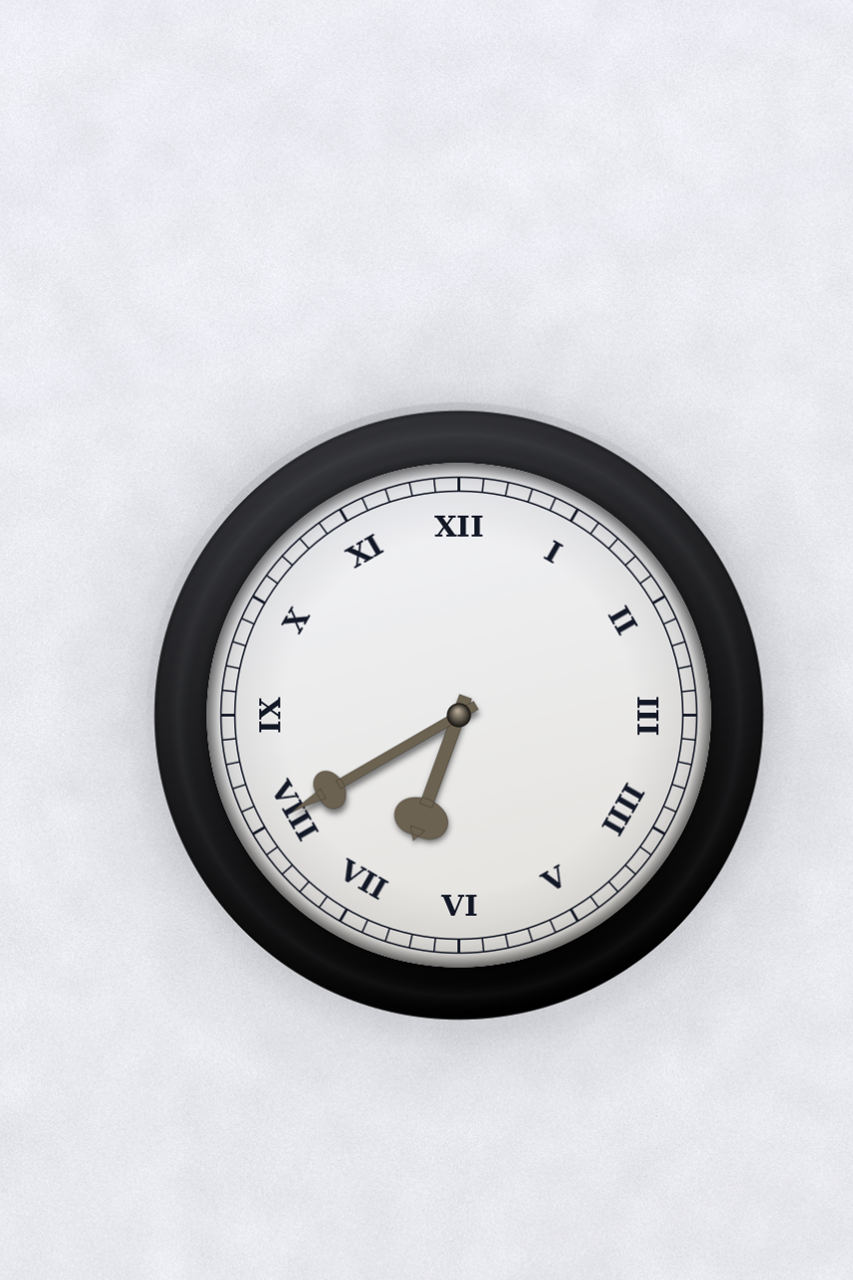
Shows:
6:40
